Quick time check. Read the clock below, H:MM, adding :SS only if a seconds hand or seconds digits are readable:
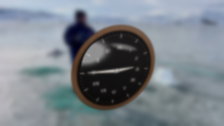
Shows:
2:45
